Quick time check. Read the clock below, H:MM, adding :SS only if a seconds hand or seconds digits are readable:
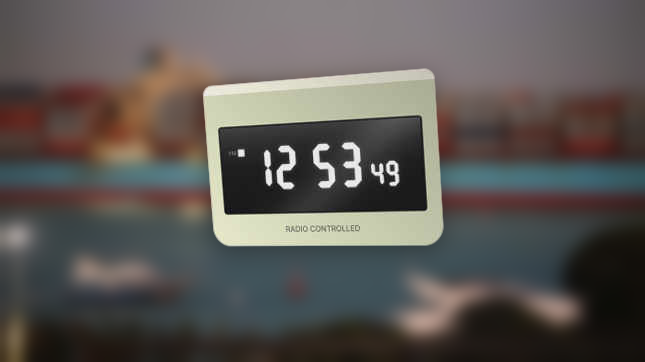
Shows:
12:53:49
